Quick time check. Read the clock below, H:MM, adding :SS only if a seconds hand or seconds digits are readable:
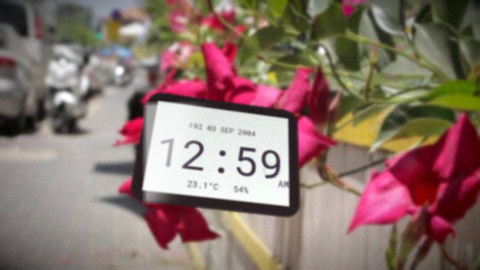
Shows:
12:59
